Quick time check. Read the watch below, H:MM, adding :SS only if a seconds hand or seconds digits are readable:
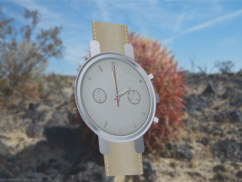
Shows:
1:59
